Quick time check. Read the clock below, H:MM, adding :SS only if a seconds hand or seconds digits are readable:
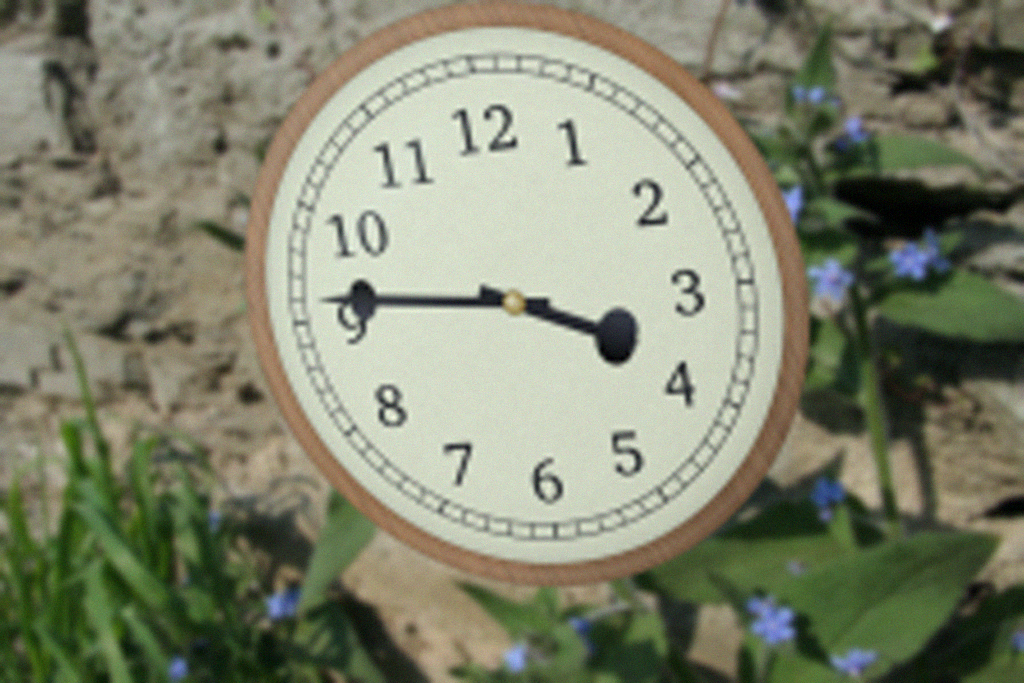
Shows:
3:46
